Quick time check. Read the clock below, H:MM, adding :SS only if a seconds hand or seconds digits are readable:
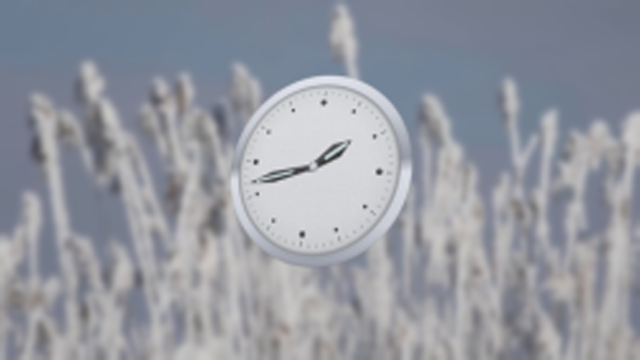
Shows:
1:42
